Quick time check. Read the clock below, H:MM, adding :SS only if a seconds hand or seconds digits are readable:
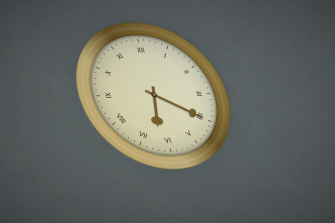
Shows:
6:20
